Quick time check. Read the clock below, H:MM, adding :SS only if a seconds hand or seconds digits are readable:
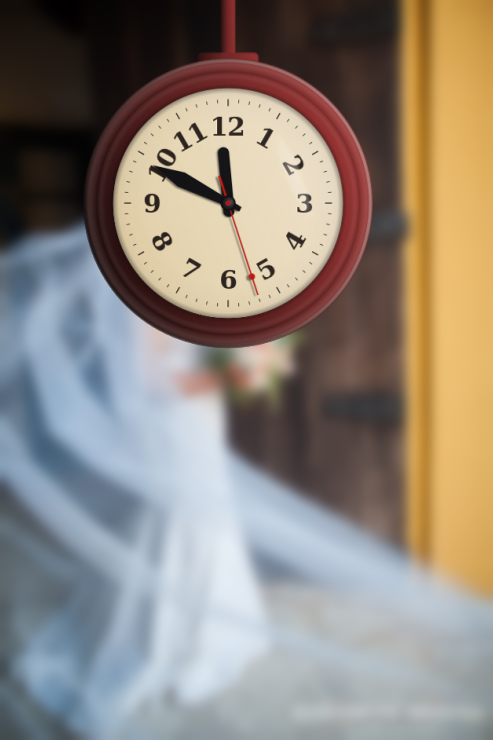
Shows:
11:49:27
